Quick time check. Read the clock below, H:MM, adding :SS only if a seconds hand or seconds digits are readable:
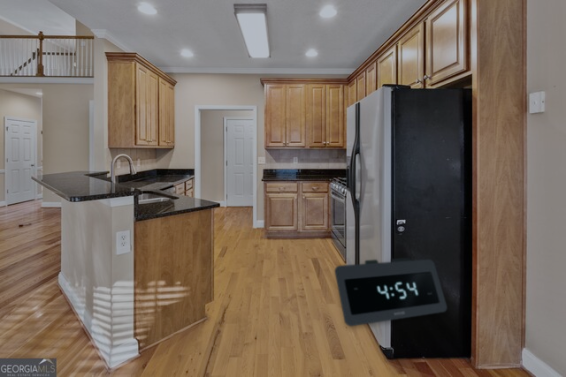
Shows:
4:54
